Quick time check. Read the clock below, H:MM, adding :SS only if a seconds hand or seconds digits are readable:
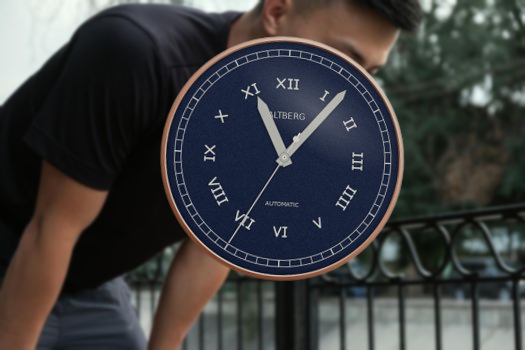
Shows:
11:06:35
